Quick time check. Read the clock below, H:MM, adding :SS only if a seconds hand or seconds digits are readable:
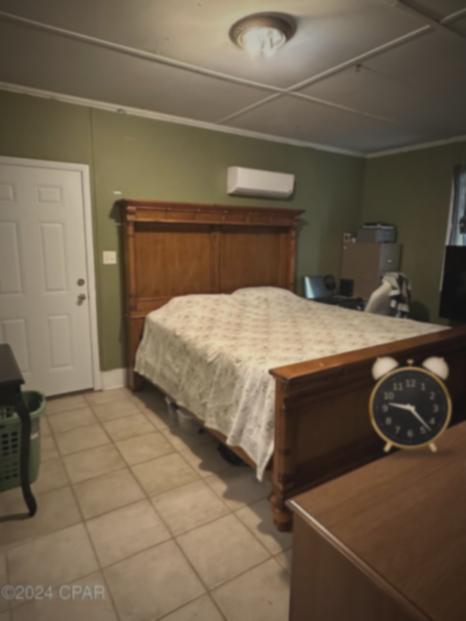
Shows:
9:23
